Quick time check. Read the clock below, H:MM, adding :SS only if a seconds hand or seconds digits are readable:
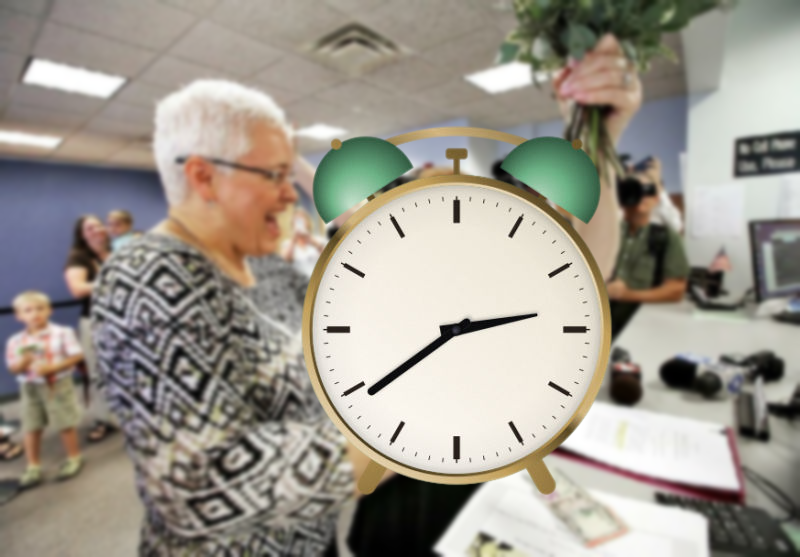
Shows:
2:39
